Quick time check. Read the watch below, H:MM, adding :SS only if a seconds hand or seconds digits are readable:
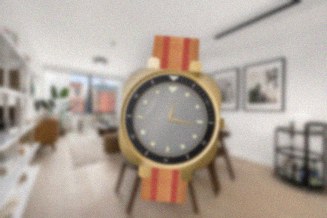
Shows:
12:16
